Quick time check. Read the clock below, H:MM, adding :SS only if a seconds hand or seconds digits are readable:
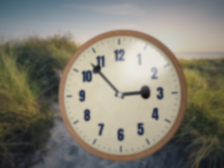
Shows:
2:53
